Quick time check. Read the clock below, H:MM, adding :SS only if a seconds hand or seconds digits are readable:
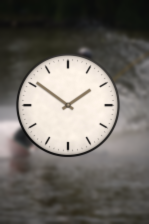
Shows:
1:51
